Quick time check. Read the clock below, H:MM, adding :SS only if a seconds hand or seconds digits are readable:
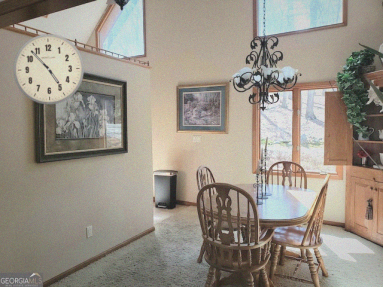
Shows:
4:53
